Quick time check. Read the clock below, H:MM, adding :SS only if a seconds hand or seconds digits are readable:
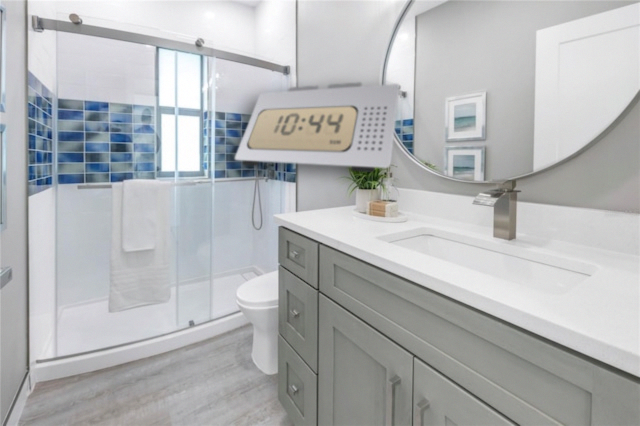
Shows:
10:44
